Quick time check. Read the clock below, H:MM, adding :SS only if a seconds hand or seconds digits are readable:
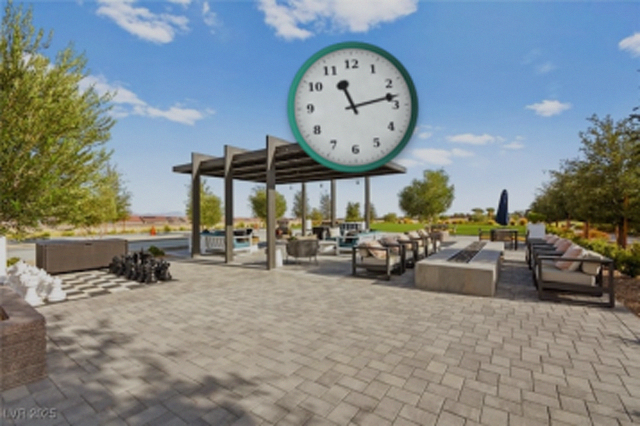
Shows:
11:13
